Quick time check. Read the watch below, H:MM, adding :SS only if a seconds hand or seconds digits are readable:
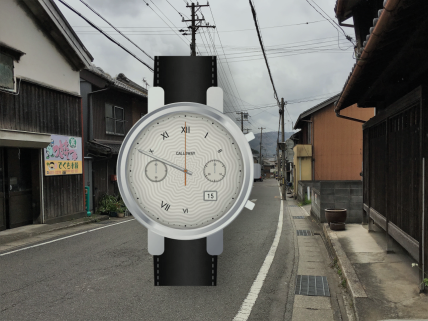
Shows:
9:49
